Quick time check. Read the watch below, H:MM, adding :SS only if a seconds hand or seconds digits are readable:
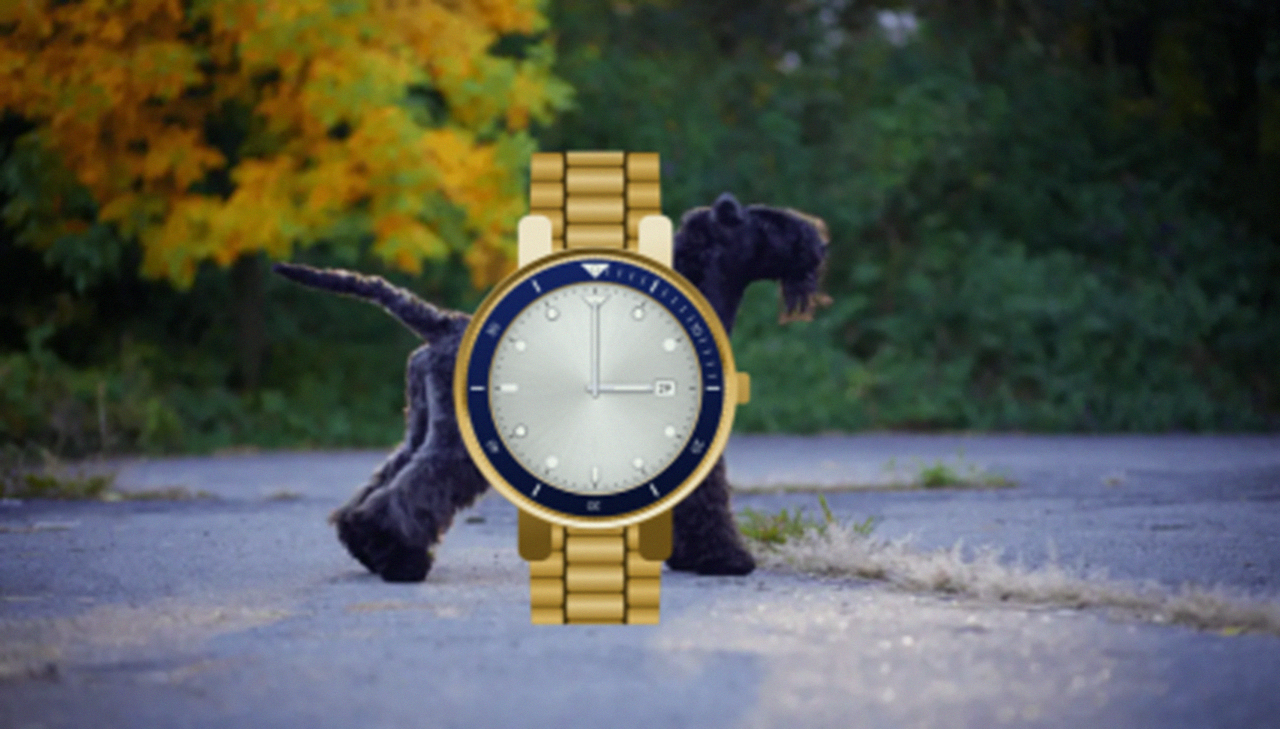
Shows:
3:00
